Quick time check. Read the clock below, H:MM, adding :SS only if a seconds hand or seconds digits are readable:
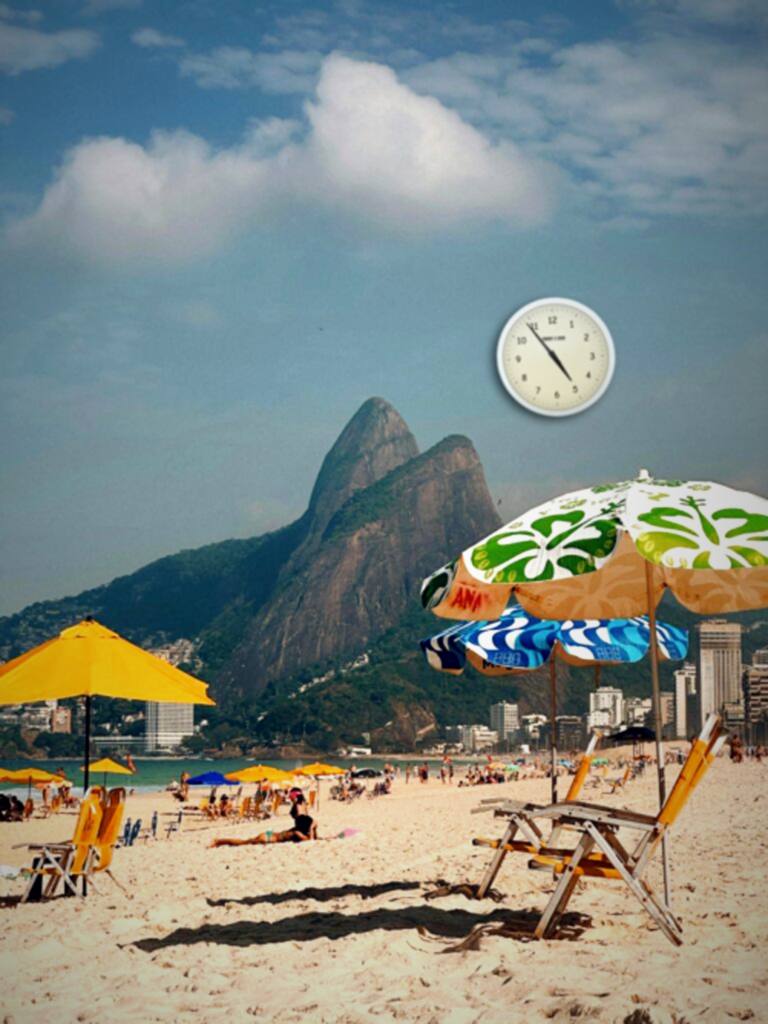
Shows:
4:54
